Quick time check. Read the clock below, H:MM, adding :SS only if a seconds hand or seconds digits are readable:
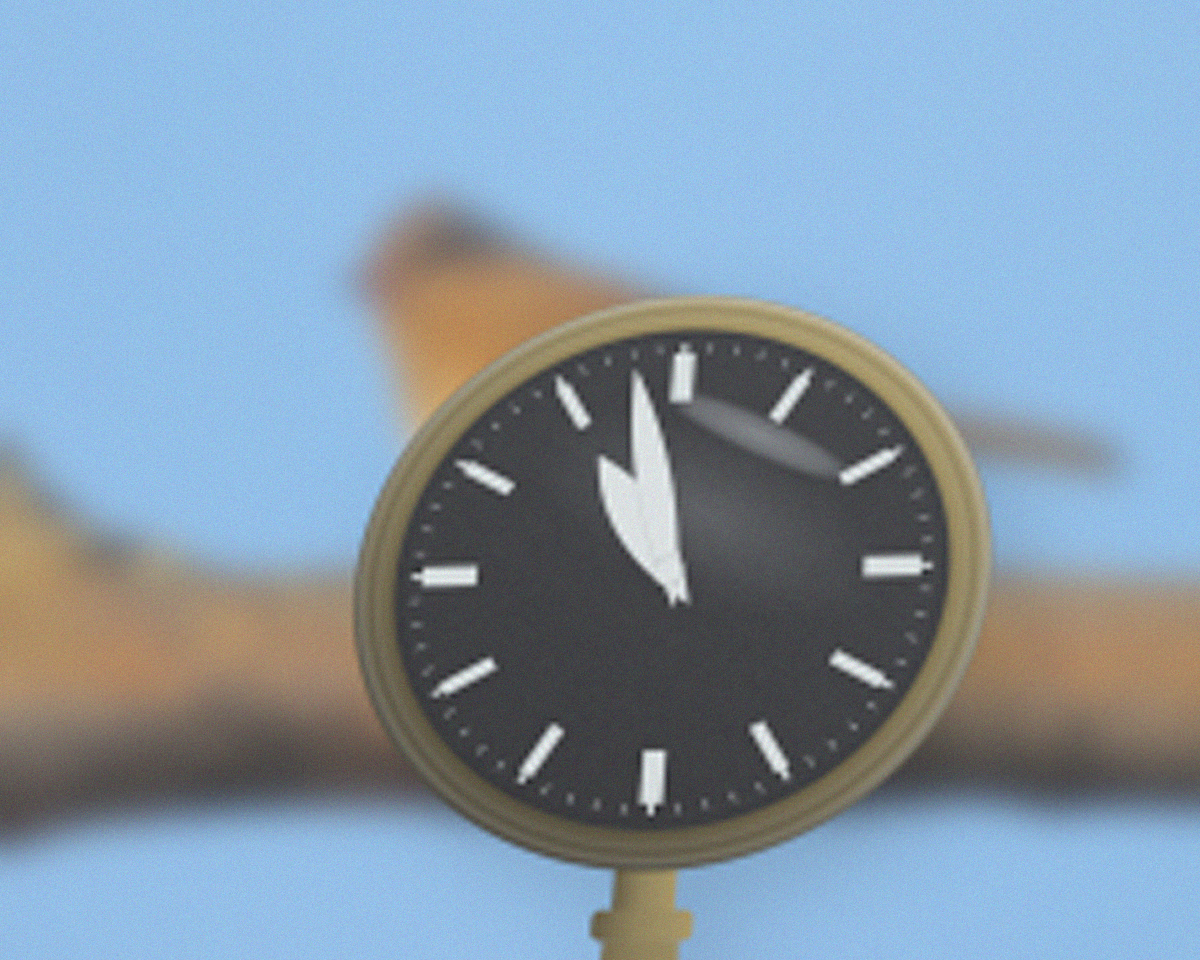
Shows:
10:58
